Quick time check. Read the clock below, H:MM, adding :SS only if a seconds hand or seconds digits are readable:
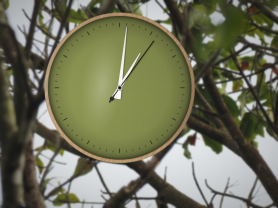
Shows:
1:01:06
